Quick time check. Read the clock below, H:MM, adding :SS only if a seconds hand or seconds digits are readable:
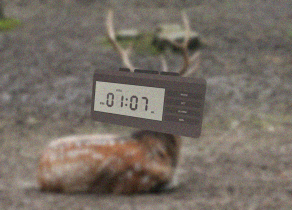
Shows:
1:07
